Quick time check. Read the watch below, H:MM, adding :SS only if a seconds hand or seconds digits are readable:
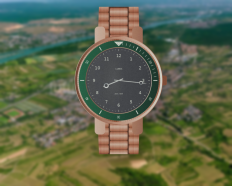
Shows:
8:16
